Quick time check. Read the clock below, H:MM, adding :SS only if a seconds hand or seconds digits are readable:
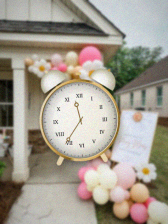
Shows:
11:36
